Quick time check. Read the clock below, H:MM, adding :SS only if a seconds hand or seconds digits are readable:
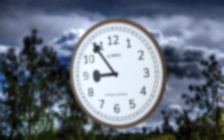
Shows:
8:54
